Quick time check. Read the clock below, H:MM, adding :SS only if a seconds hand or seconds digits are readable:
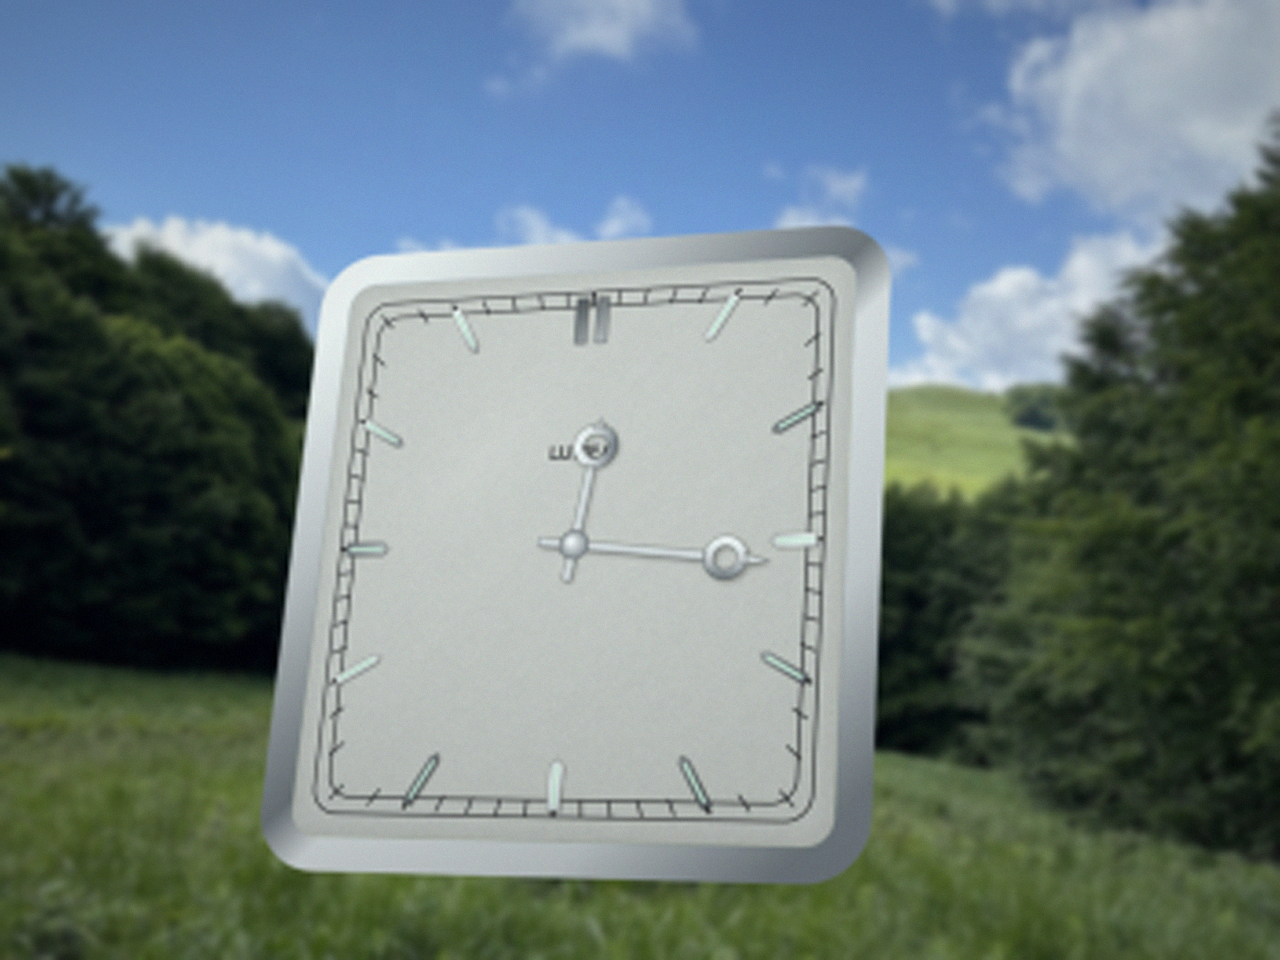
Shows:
12:16
